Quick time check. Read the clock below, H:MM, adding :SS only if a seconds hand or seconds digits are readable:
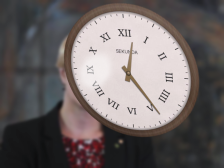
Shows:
12:24
